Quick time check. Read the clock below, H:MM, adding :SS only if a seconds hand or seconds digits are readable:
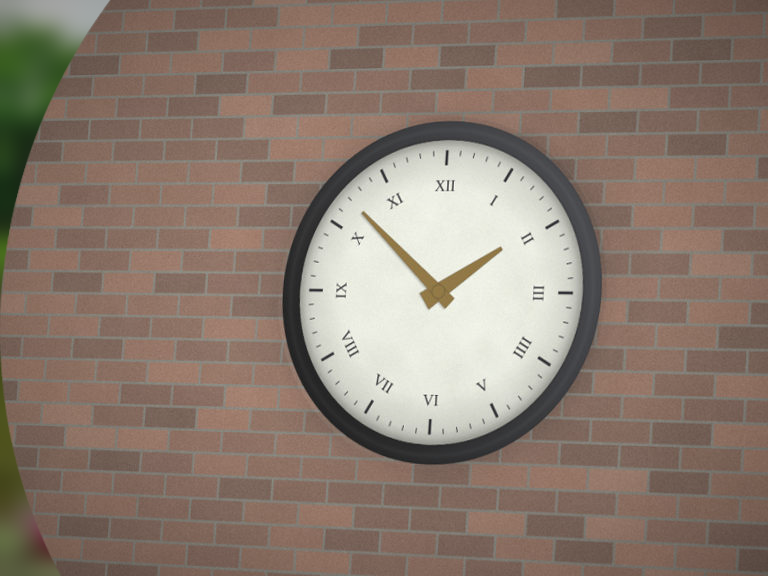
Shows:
1:52
